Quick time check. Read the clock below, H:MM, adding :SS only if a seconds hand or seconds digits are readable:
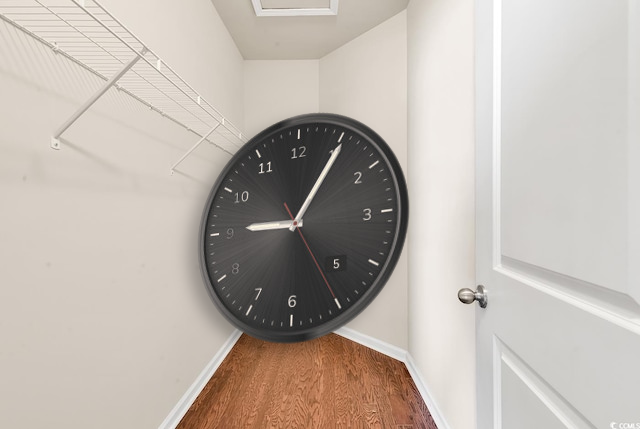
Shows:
9:05:25
